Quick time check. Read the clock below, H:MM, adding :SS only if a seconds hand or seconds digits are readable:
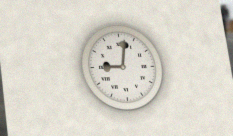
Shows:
9:02
